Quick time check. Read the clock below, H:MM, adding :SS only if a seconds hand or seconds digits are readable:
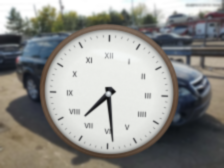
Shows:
7:29
